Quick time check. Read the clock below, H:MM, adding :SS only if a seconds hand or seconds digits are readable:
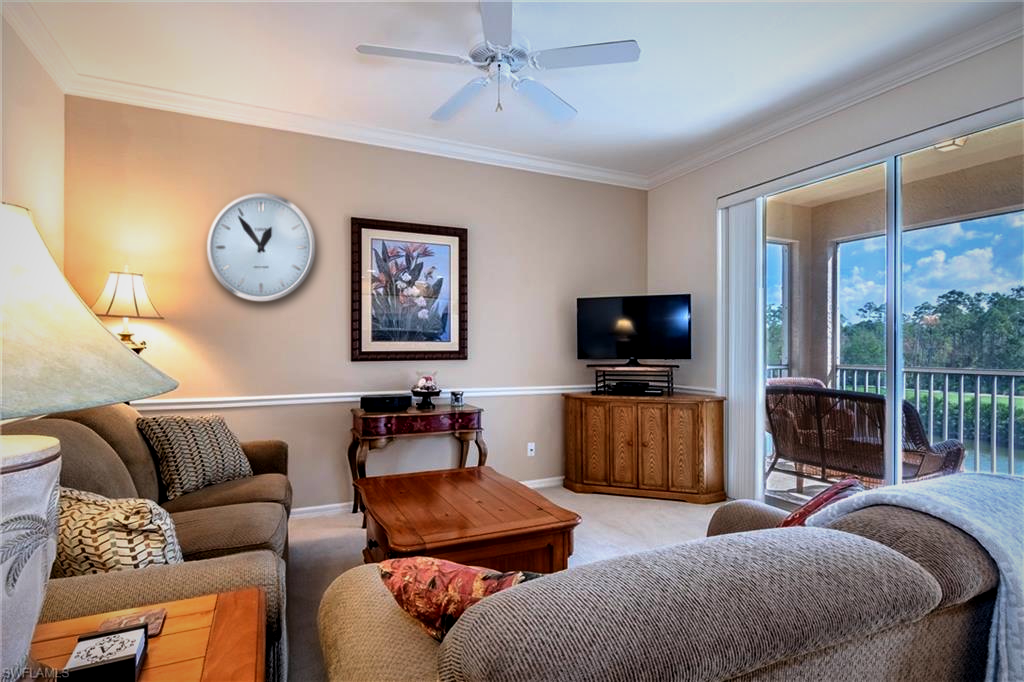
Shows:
12:54
